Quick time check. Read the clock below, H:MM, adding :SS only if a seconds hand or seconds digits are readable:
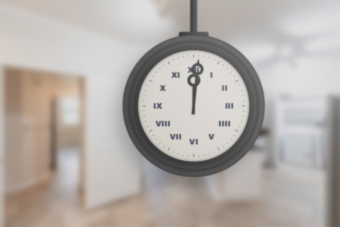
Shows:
12:01
